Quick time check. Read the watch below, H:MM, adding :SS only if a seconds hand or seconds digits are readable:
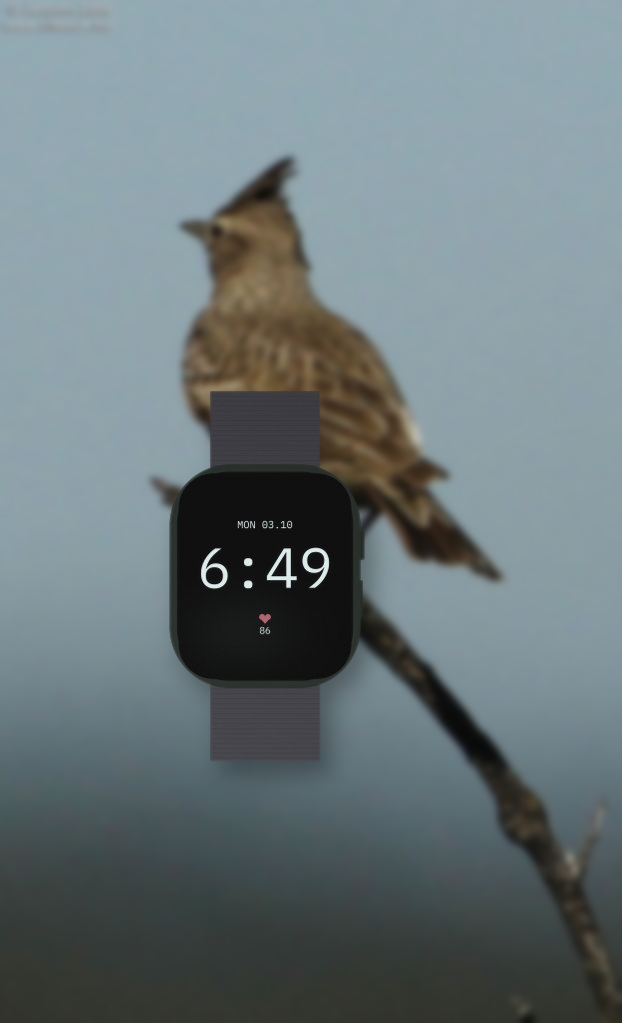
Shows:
6:49
